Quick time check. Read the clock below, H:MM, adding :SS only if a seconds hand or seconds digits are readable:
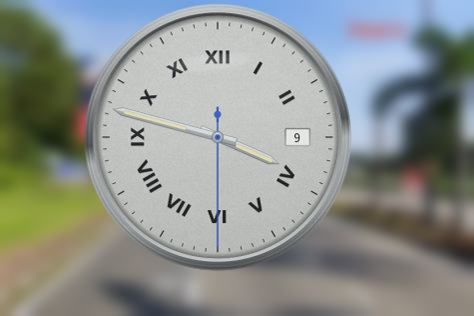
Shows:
3:47:30
